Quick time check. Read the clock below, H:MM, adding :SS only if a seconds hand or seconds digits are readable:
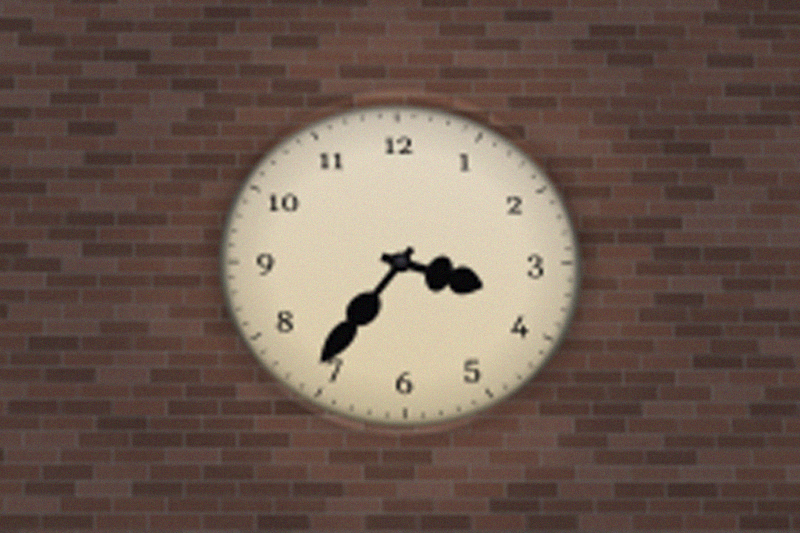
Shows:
3:36
